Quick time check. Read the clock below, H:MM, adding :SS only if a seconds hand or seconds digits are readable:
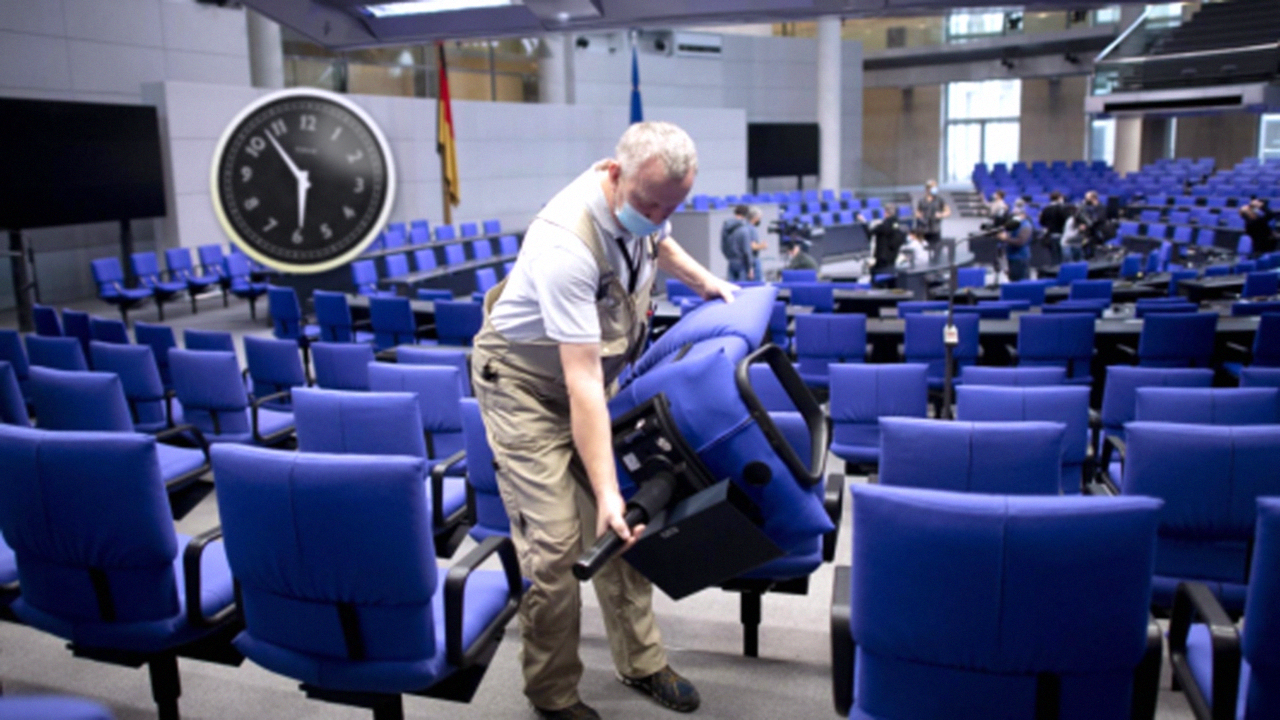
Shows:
5:53
